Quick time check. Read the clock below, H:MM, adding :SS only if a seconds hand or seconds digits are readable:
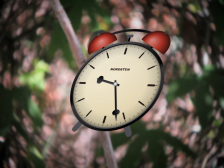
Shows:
9:27
